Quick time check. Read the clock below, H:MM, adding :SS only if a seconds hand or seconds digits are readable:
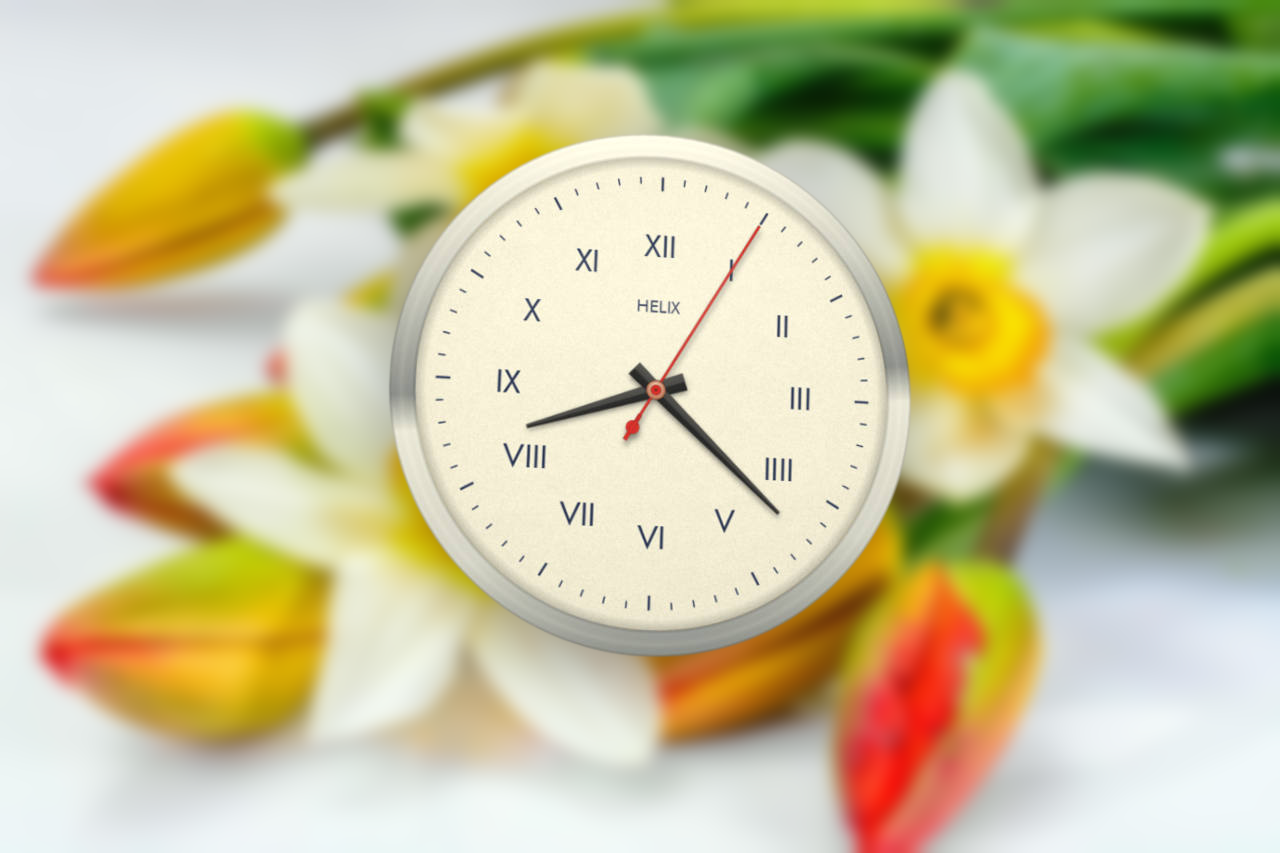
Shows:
8:22:05
